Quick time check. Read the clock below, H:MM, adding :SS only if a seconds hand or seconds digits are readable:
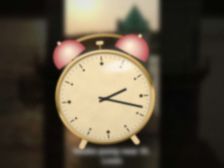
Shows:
2:18
